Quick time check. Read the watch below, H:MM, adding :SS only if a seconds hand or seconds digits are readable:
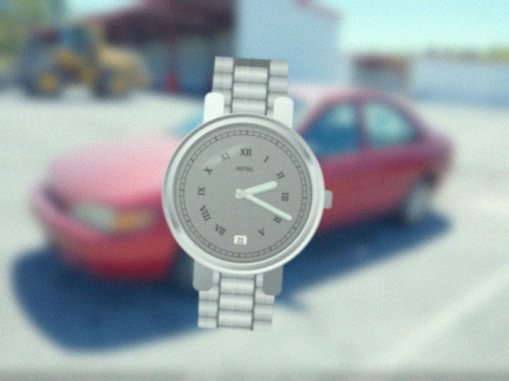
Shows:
2:19
